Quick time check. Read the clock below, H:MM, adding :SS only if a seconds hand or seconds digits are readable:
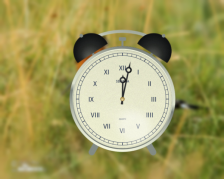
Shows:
12:02
